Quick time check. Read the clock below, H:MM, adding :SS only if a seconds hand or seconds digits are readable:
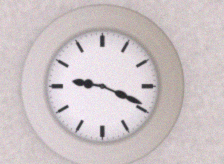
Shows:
9:19
